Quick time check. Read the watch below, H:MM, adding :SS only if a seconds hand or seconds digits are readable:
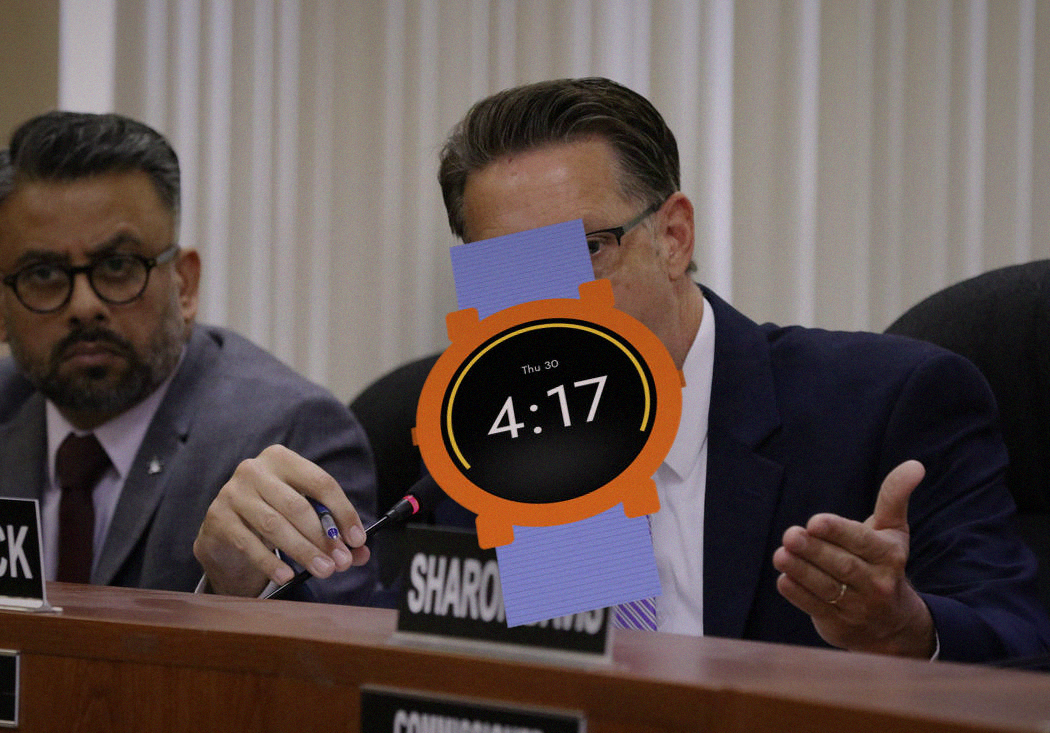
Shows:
4:17
